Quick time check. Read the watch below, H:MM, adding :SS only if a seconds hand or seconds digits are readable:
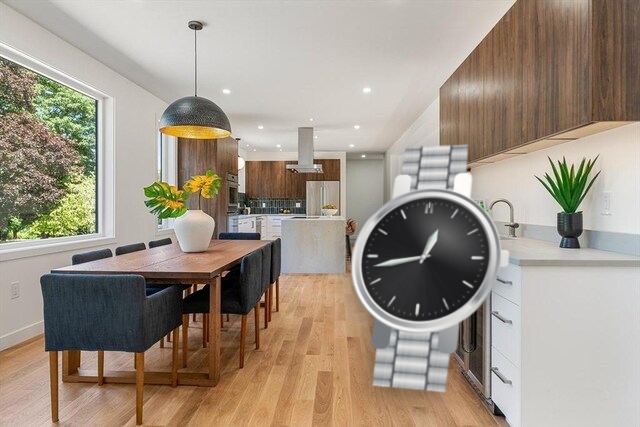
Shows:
12:43
